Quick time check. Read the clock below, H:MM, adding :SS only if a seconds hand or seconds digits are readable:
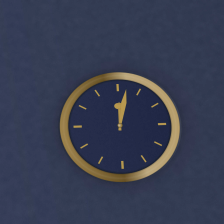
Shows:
12:02
